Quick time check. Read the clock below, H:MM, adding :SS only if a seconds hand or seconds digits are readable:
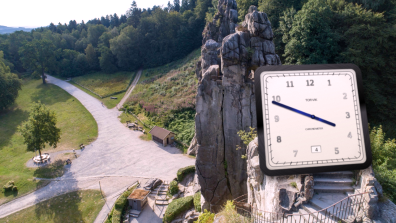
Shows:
3:49
